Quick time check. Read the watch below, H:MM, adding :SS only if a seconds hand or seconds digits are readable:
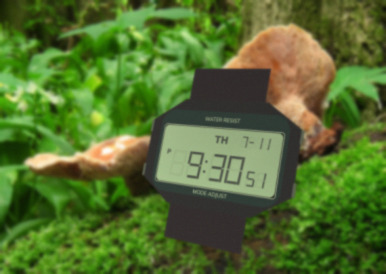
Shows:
9:30:51
